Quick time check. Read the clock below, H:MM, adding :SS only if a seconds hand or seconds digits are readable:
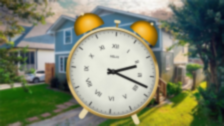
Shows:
2:18
